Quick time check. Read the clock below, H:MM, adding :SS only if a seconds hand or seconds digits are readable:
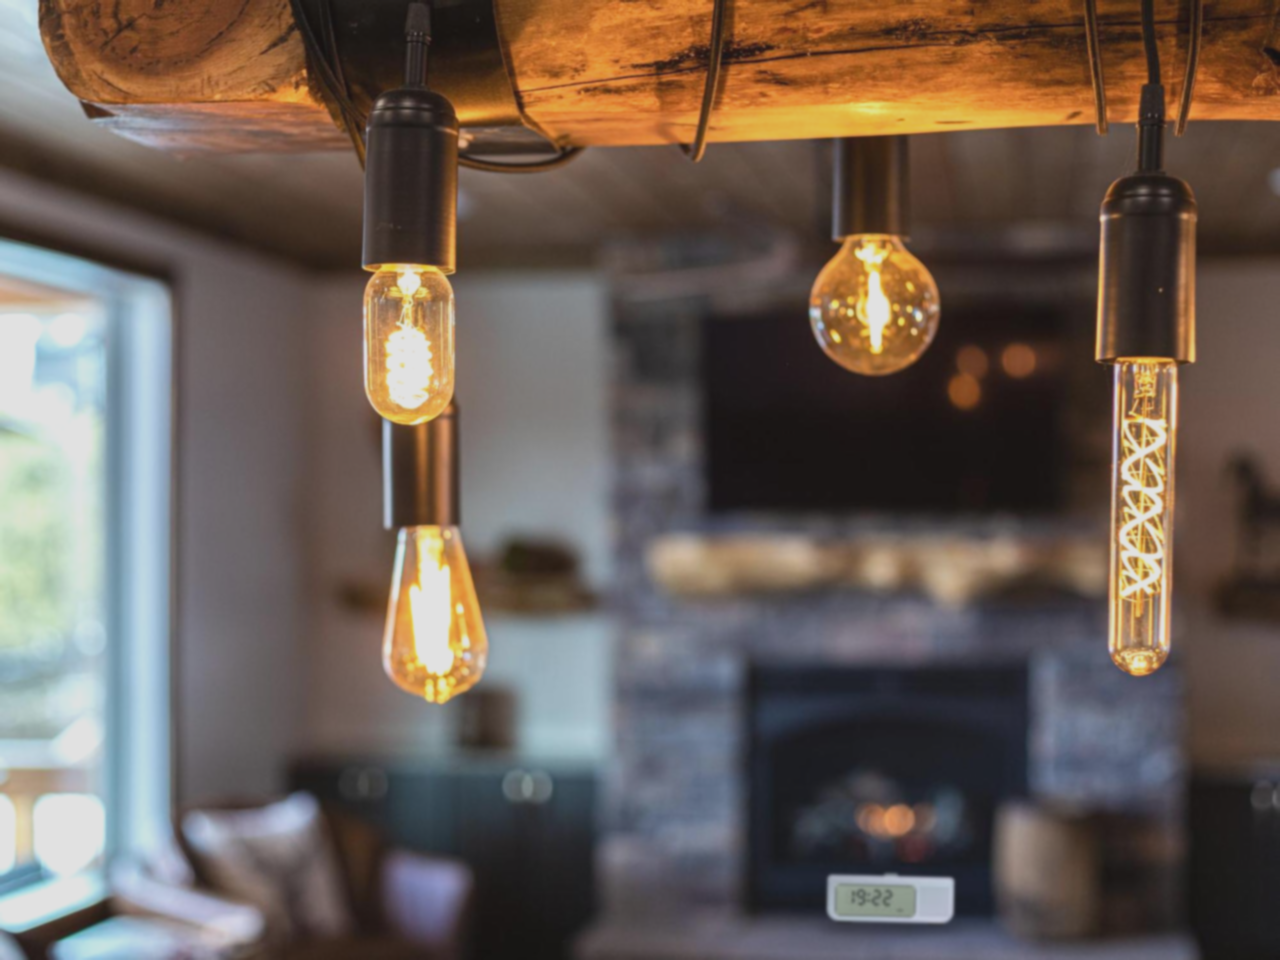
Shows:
19:22
